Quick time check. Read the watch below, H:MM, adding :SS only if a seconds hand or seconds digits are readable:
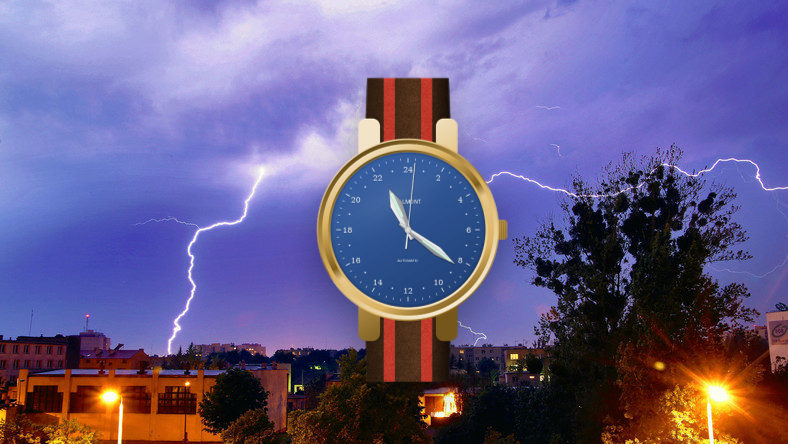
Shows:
22:21:01
